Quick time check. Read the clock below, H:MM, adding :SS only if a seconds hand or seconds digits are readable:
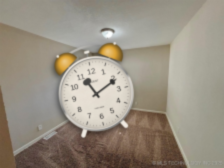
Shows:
11:11
